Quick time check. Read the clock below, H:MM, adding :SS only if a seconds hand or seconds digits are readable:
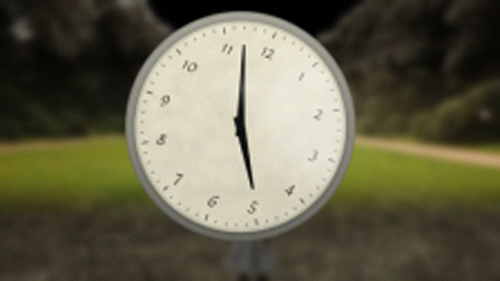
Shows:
4:57
